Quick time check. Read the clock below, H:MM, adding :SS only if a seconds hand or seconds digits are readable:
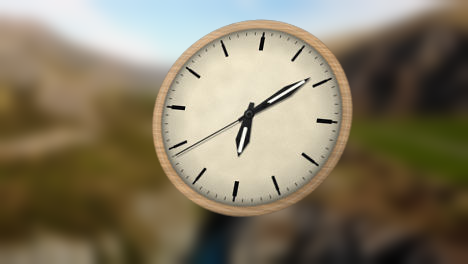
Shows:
6:08:39
